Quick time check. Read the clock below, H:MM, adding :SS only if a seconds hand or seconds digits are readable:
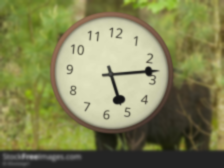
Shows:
5:13
